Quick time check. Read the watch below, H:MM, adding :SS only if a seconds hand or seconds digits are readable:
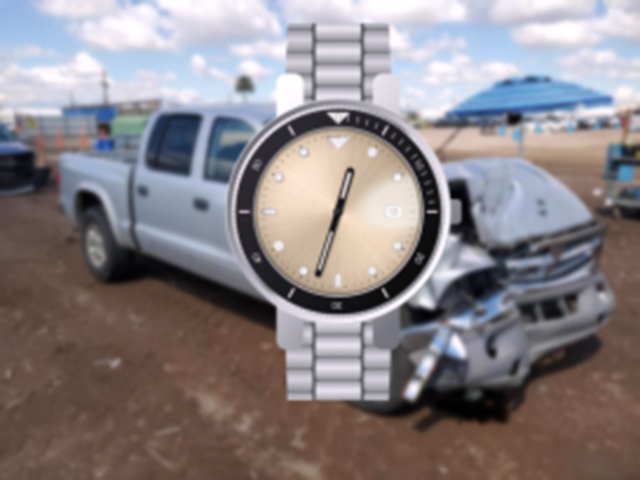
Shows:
12:33
